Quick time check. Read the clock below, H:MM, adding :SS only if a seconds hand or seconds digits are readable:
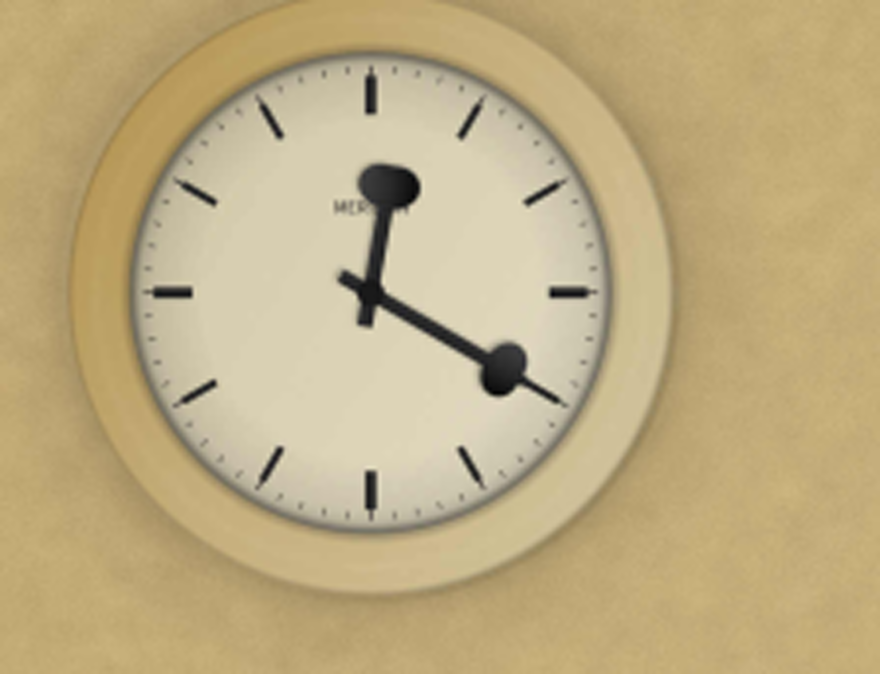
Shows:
12:20
